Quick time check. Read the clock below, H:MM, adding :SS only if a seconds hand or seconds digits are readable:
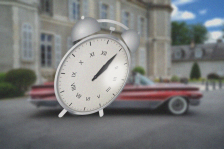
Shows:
1:05
